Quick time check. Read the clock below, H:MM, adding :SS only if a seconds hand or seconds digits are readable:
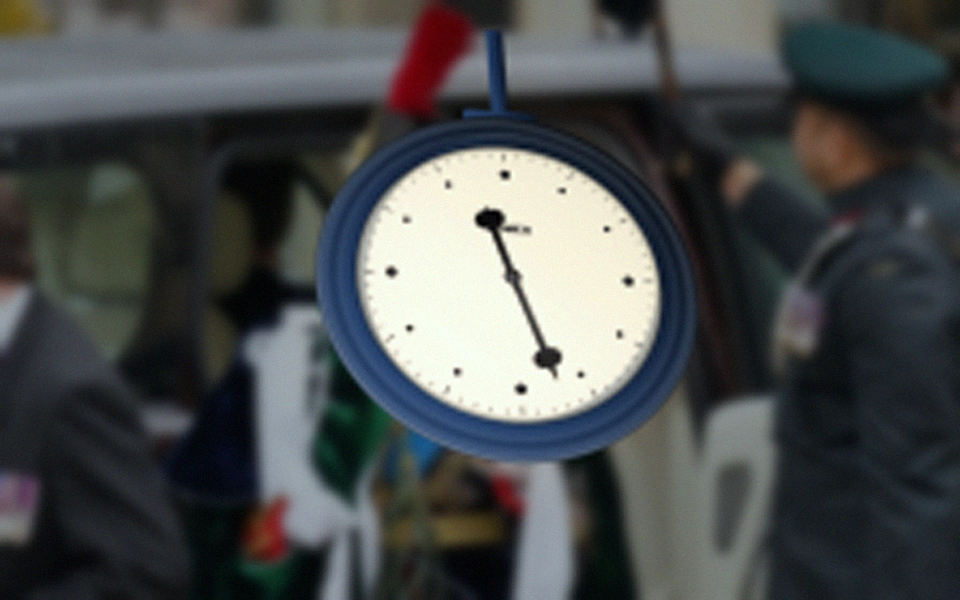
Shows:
11:27
